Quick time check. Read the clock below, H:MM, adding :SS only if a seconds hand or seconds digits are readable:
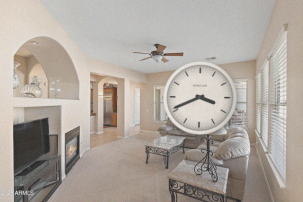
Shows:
3:41
